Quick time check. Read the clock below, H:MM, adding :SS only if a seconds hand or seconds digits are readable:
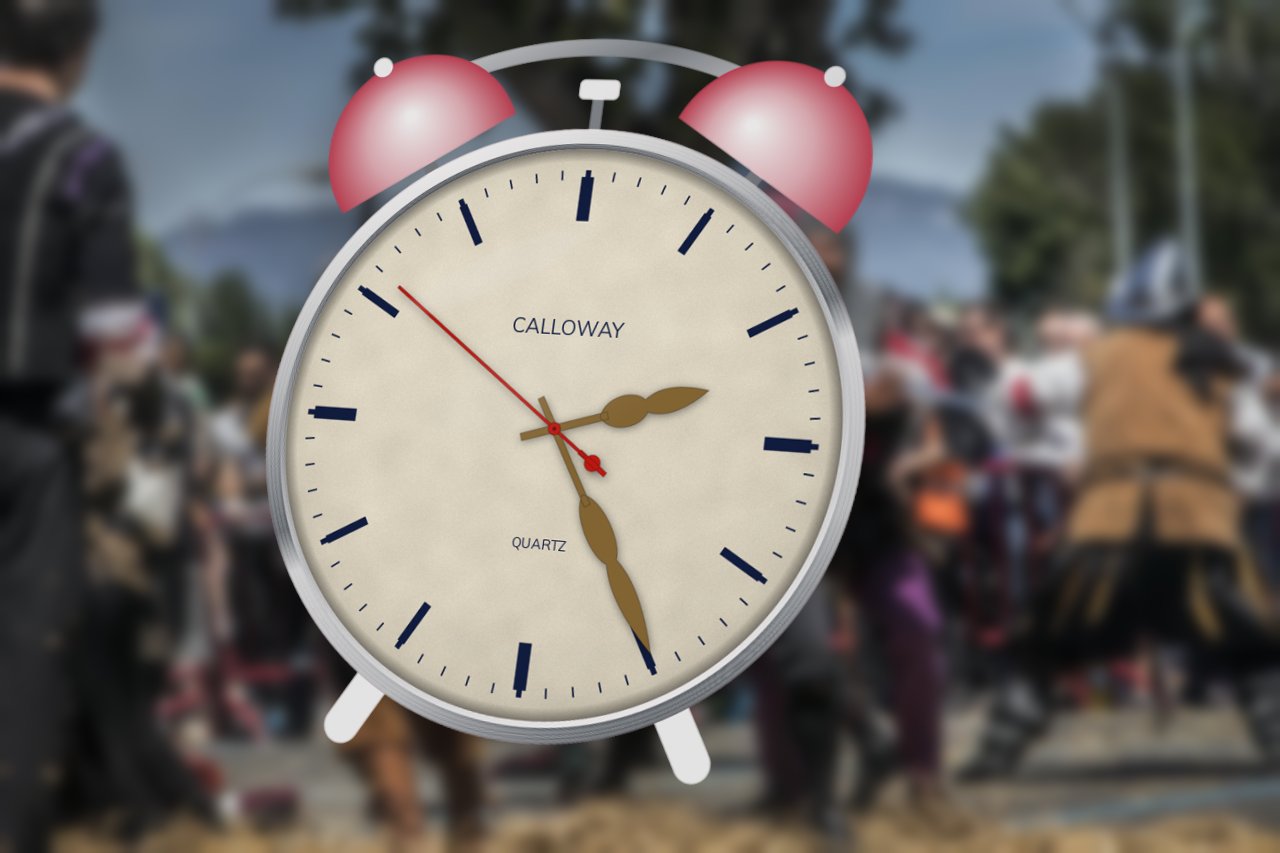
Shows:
2:24:51
